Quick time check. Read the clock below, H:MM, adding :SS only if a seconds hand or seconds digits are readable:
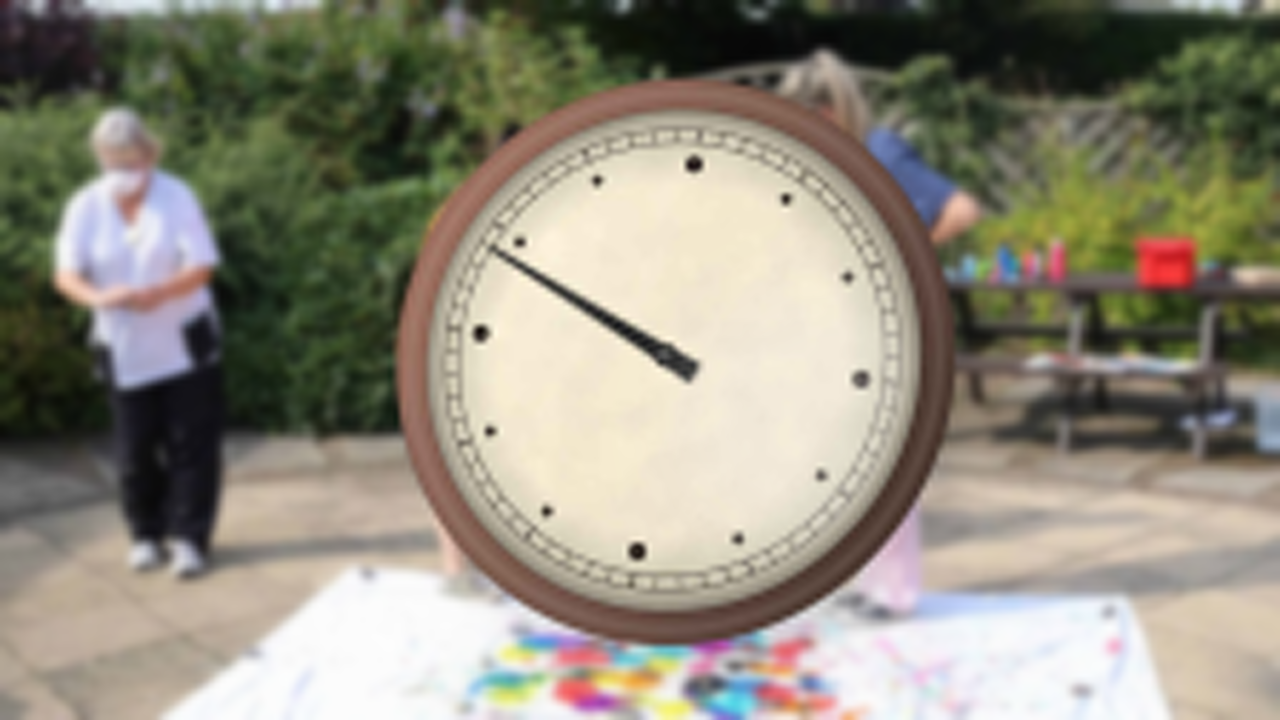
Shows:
9:49
